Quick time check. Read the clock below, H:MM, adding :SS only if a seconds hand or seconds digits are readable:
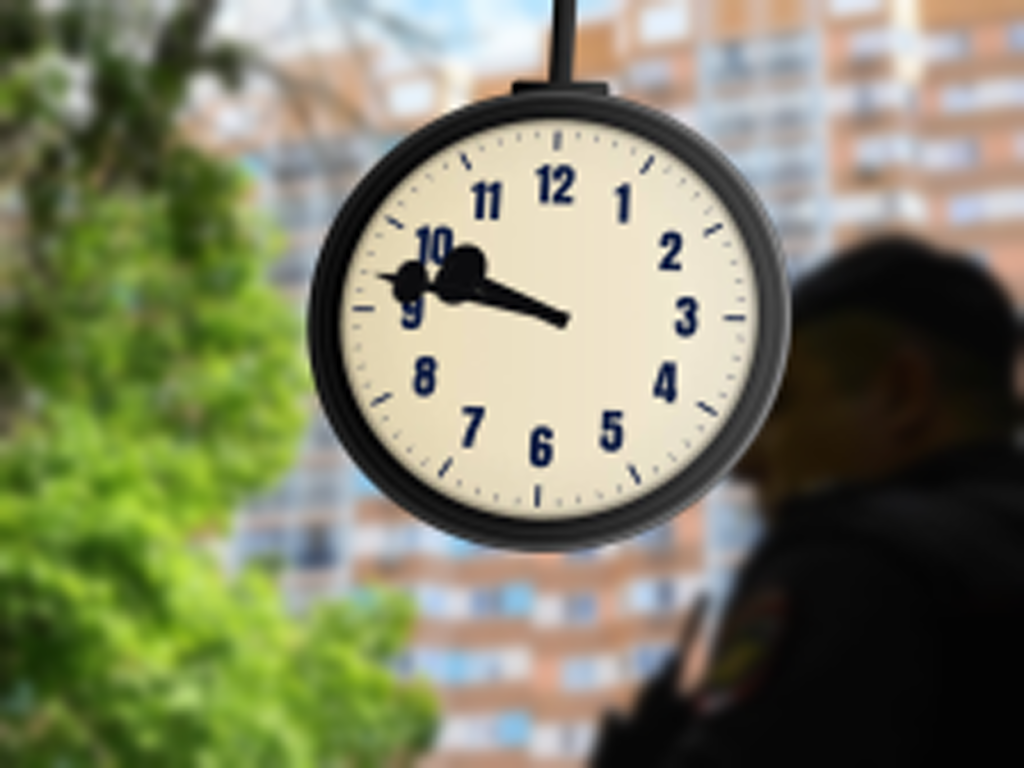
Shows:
9:47
